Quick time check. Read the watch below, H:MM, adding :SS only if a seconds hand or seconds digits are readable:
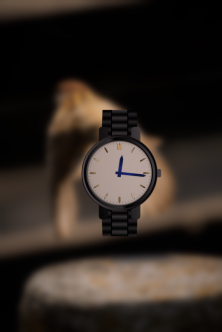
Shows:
12:16
